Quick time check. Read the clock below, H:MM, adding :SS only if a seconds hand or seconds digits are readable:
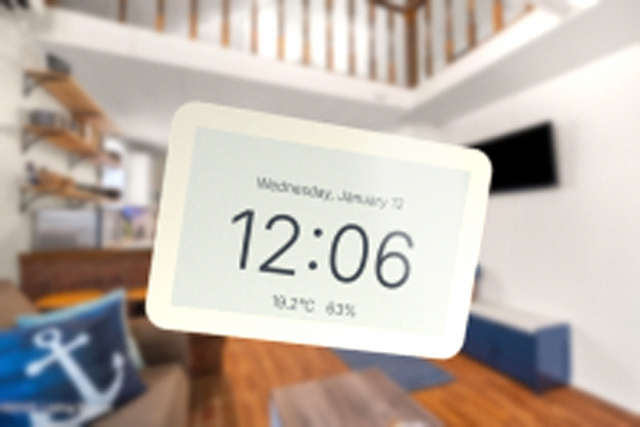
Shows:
12:06
